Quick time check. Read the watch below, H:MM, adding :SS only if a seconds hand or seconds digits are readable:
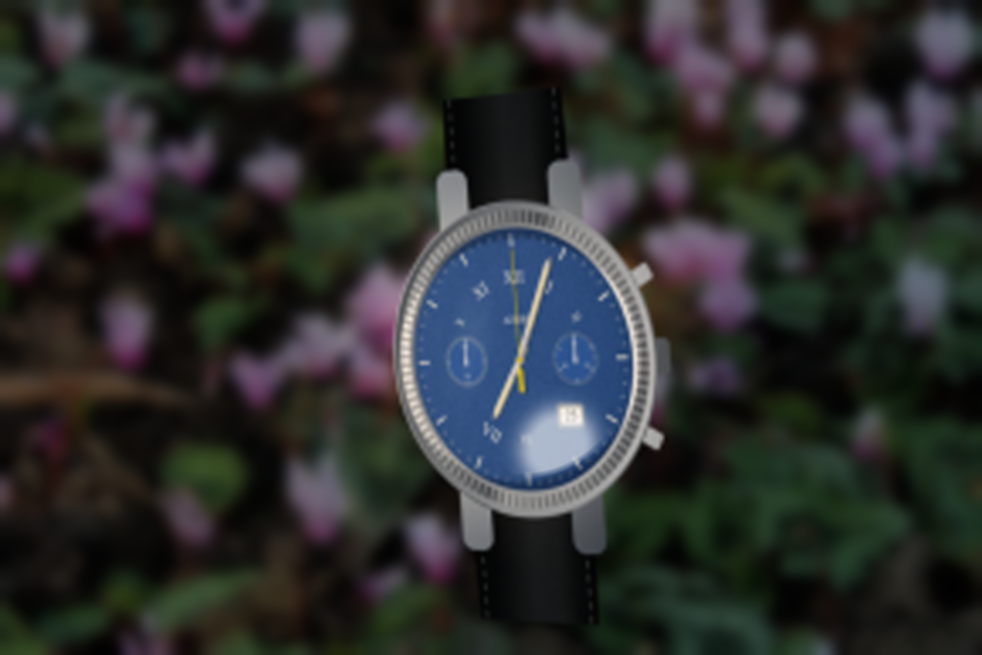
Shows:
7:04
